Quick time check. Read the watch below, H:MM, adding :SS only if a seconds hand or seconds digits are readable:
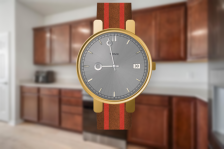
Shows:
8:58
